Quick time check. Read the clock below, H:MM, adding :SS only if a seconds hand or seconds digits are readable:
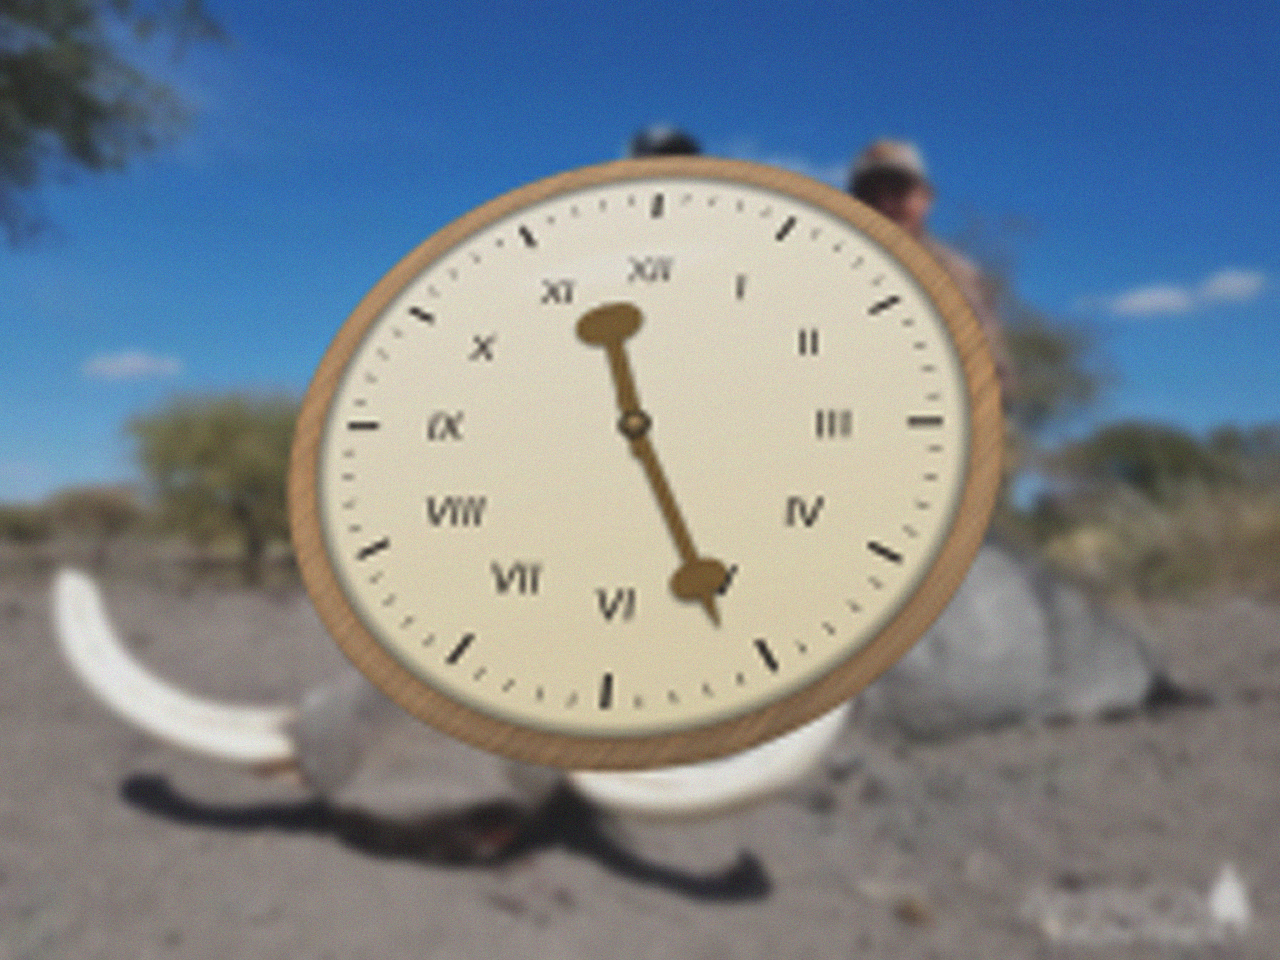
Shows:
11:26
